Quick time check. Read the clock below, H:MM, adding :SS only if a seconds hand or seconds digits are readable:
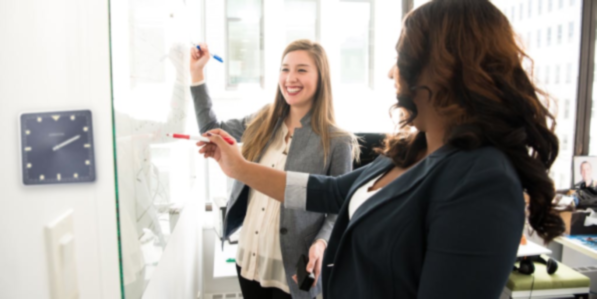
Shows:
2:11
